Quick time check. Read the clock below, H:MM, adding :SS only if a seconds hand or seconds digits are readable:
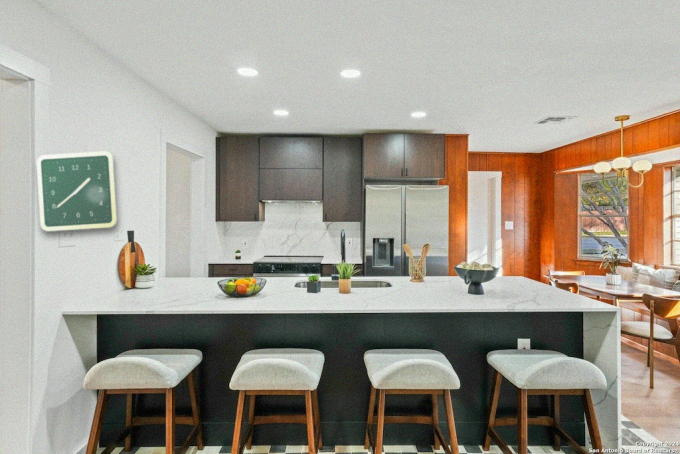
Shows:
1:39
